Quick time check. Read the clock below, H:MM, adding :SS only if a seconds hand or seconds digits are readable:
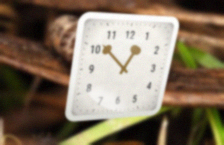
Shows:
12:52
